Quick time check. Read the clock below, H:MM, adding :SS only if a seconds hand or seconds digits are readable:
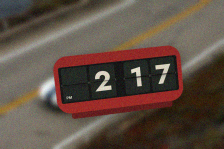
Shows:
2:17
